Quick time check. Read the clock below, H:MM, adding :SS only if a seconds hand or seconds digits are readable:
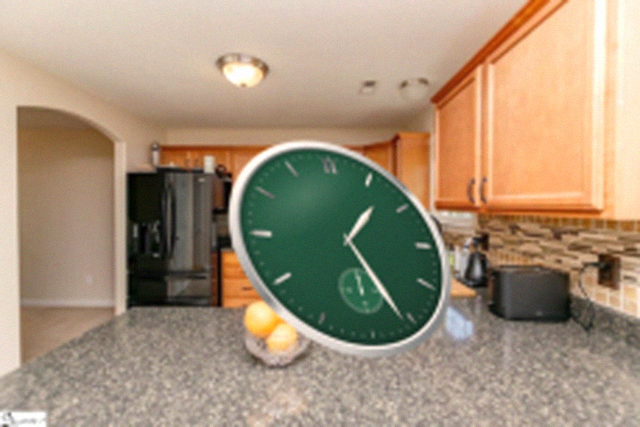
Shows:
1:26
